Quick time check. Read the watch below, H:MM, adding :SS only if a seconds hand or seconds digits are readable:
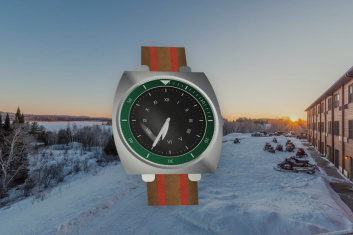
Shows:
6:35
